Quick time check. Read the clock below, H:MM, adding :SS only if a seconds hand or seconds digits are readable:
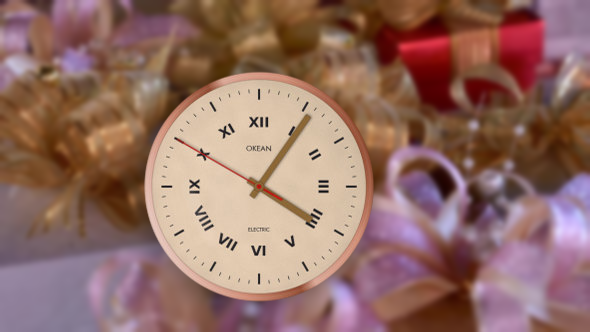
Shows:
4:05:50
